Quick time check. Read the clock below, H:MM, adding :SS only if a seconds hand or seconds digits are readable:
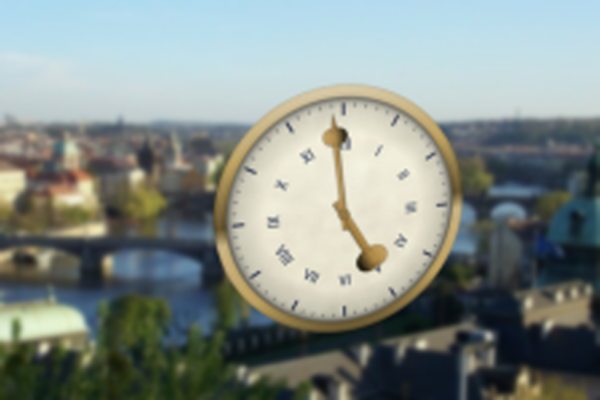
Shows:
4:59
